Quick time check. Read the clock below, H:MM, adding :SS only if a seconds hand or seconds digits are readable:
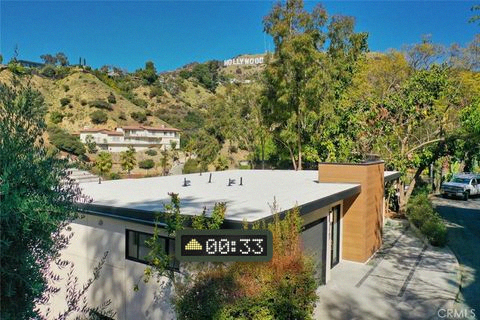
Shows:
0:33
